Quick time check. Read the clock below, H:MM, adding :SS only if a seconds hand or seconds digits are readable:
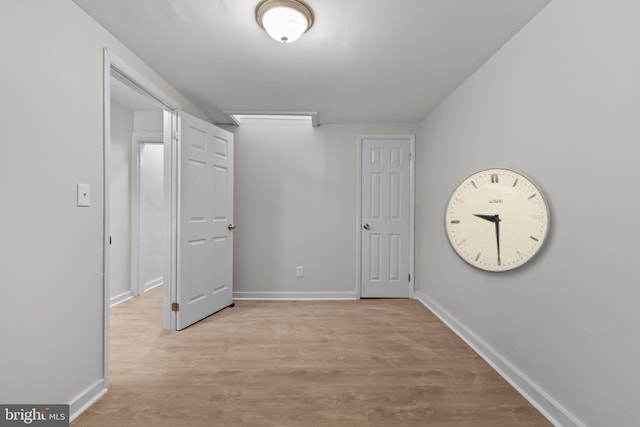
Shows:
9:30
